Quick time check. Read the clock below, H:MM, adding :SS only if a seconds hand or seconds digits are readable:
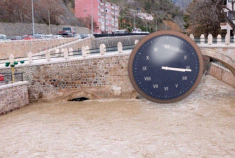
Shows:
3:16
